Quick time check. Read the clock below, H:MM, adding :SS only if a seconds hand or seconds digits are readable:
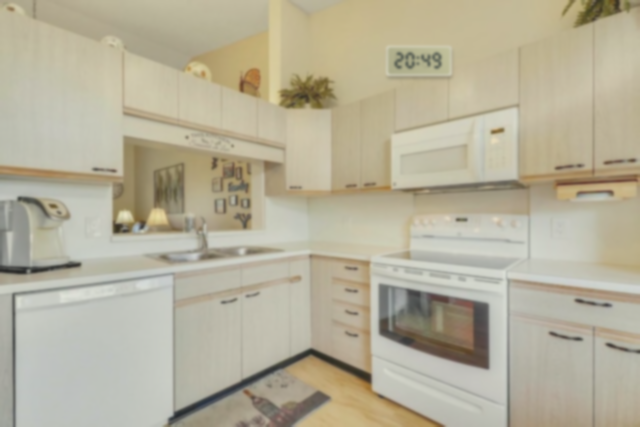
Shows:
20:49
